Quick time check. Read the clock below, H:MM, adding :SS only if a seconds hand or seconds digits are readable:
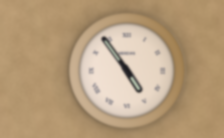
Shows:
4:54
